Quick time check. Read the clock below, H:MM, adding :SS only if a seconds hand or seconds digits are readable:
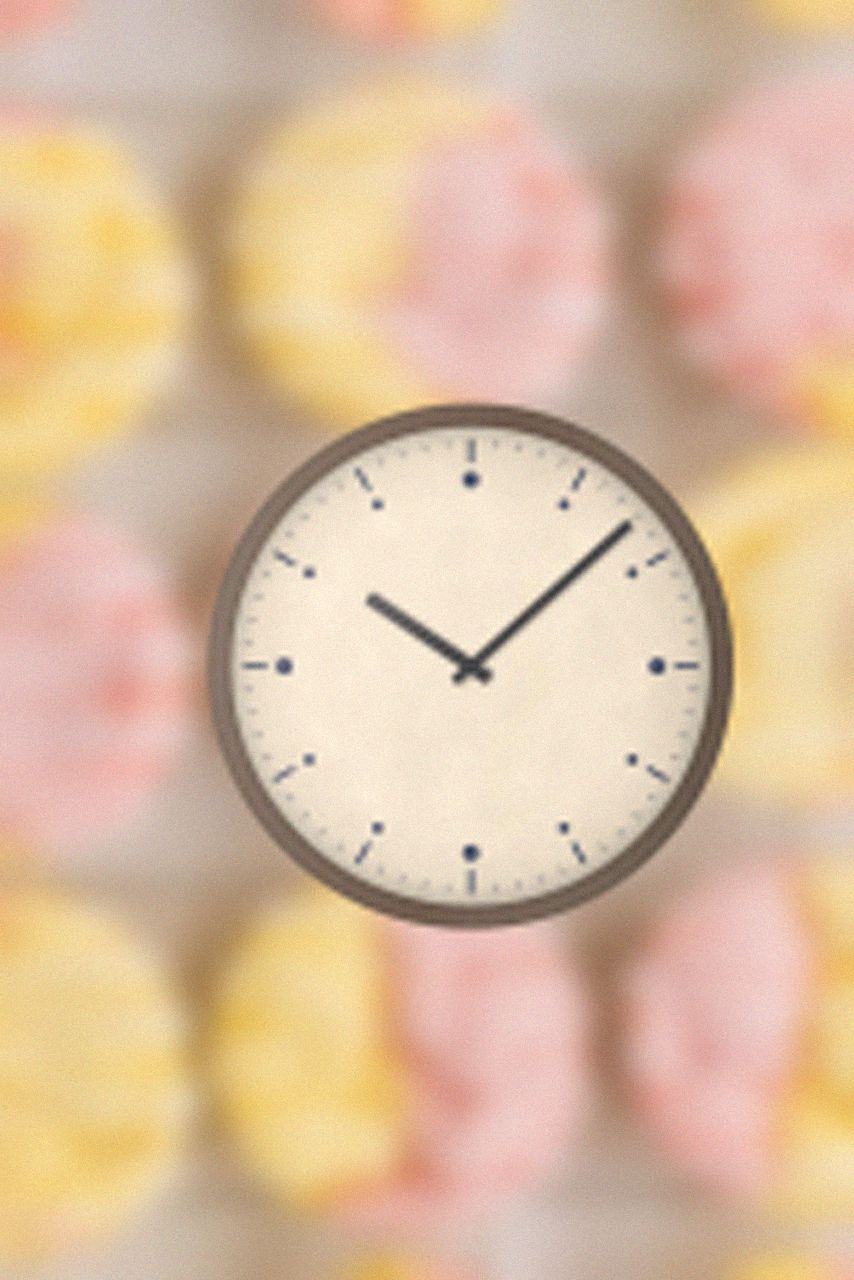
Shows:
10:08
